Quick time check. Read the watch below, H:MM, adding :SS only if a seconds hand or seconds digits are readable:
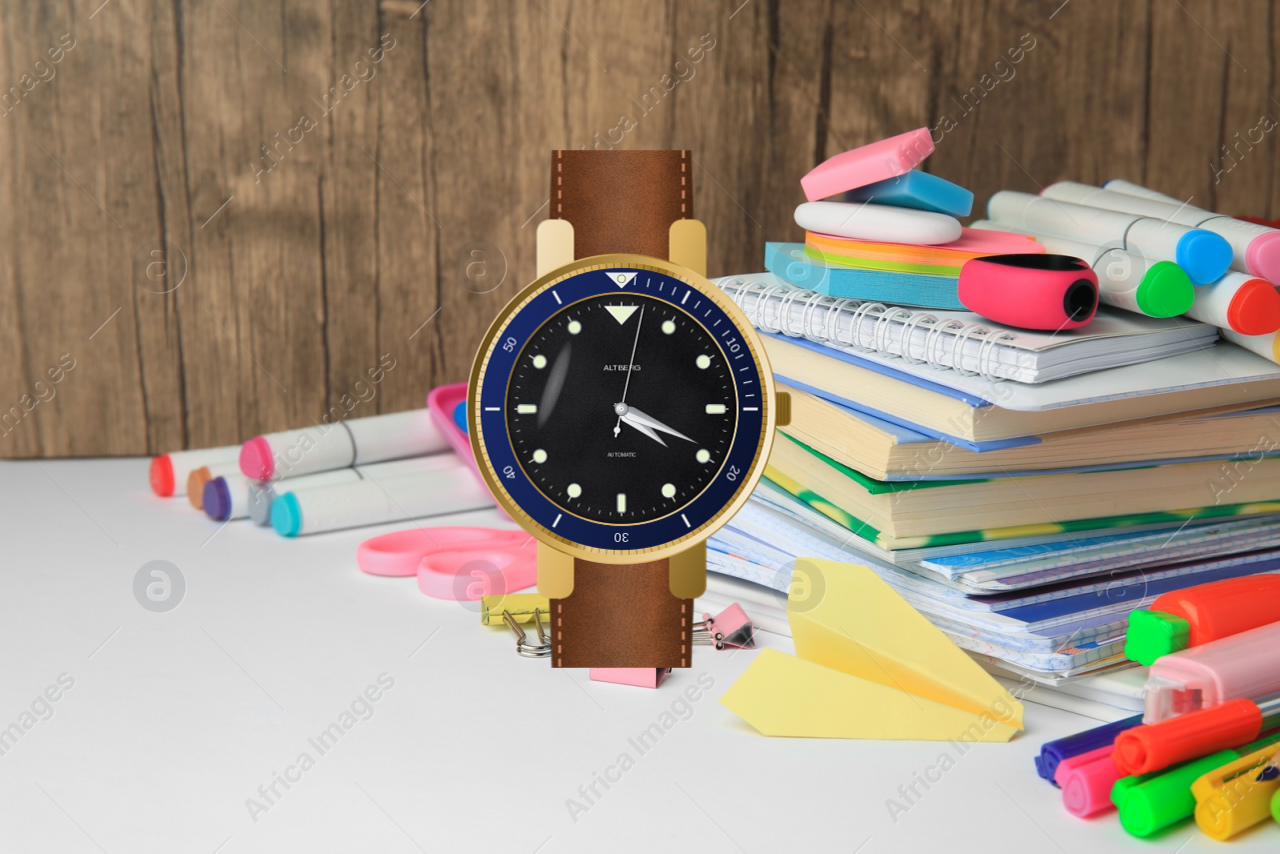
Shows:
4:19:02
